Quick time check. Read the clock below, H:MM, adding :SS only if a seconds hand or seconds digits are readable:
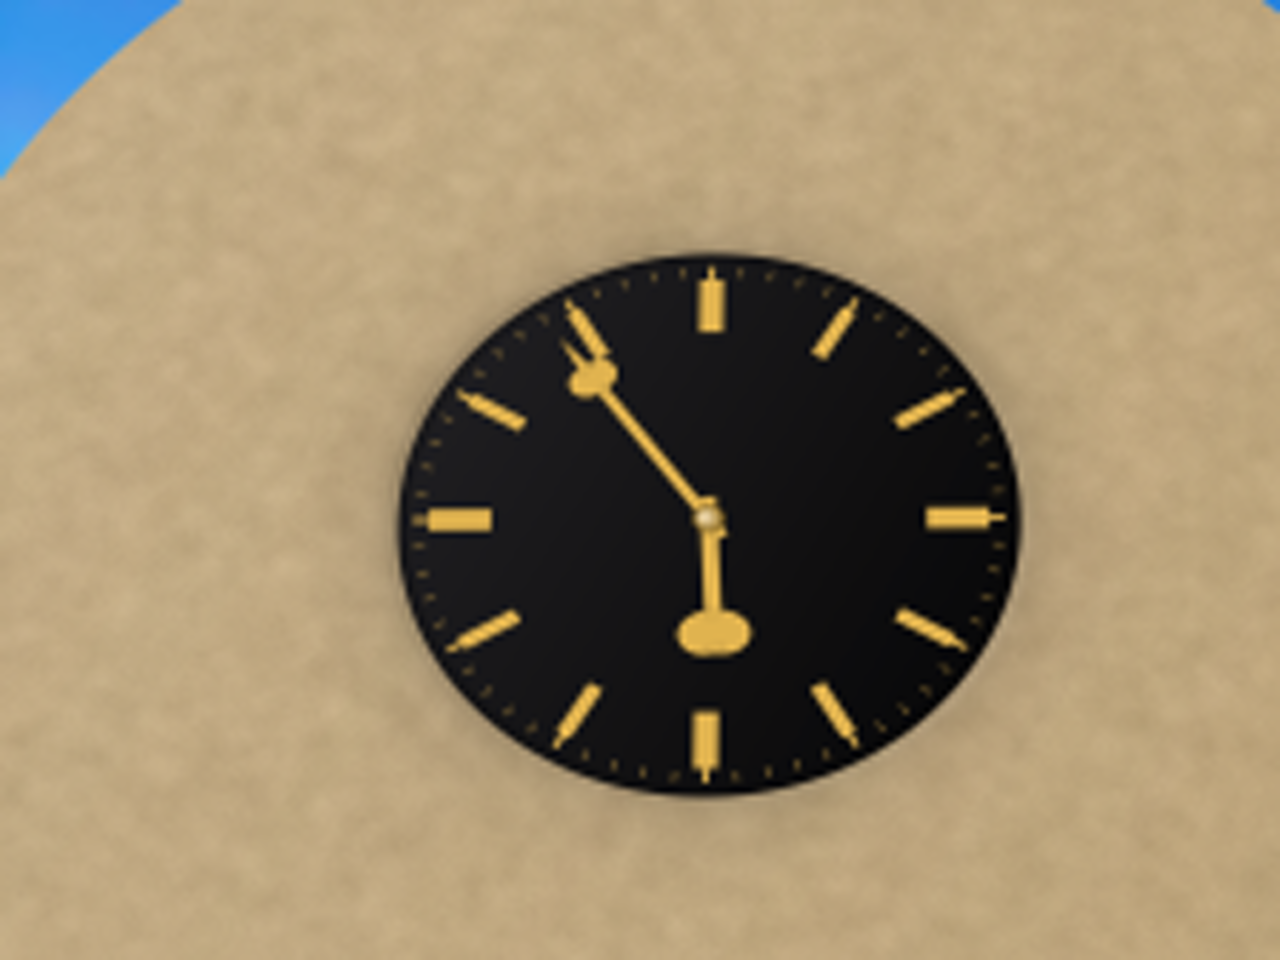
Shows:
5:54
